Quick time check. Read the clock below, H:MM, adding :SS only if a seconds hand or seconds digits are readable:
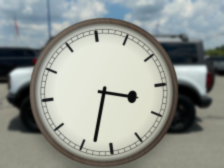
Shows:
3:33
